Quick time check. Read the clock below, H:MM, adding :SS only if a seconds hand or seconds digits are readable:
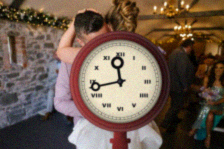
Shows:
11:43
